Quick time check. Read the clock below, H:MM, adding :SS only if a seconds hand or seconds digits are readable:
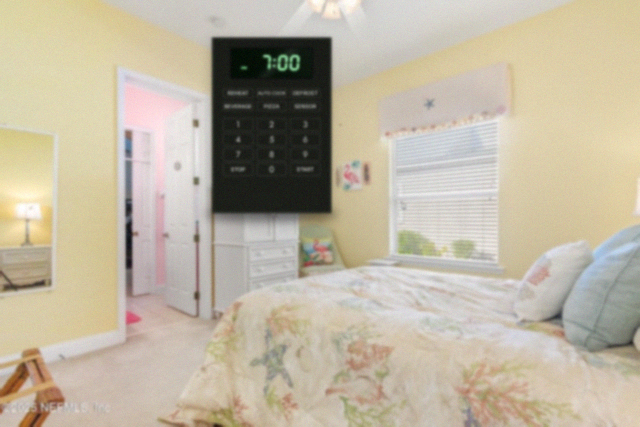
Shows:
7:00
